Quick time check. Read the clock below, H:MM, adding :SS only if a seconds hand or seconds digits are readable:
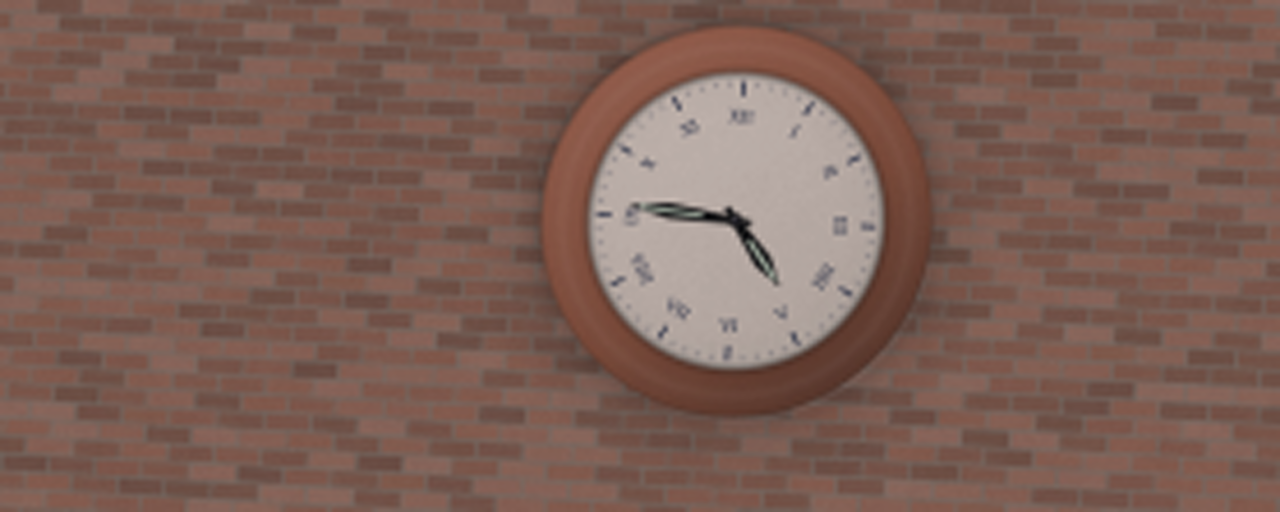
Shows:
4:46
